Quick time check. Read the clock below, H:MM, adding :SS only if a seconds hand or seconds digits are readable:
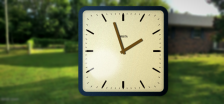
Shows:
1:57
